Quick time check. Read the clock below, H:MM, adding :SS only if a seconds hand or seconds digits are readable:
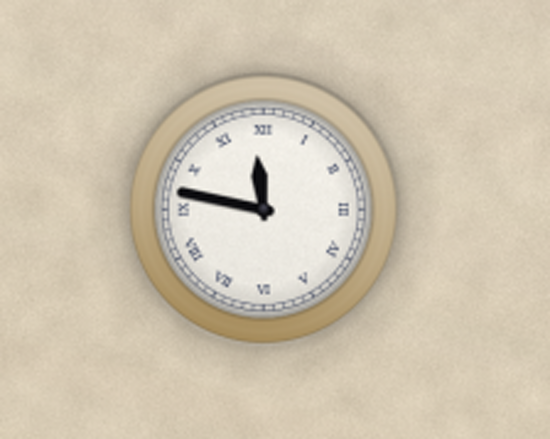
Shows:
11:47
